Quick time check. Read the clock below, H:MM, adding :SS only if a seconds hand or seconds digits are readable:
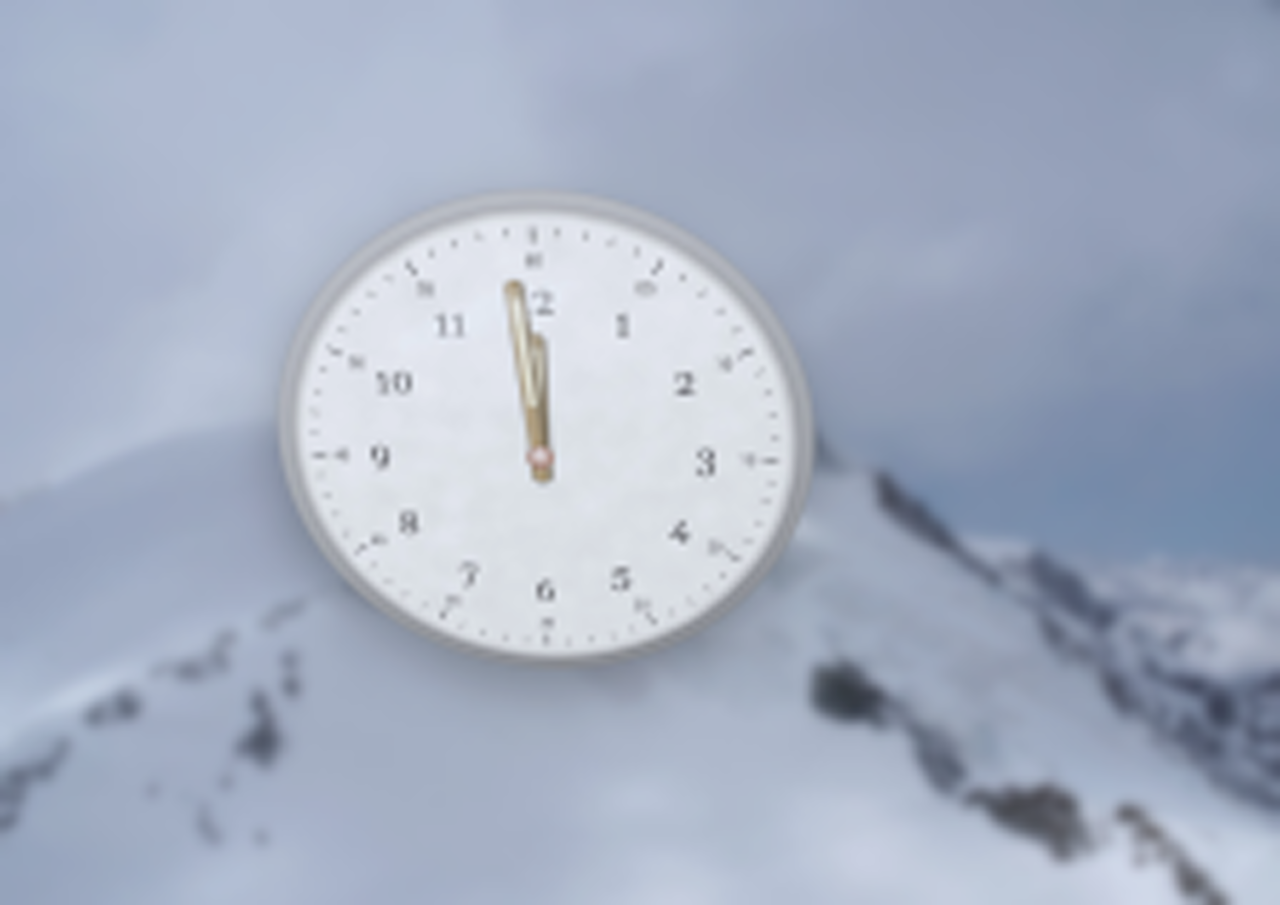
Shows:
11:59
